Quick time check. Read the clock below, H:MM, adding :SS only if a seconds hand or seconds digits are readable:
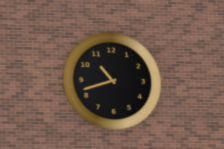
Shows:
10:42
